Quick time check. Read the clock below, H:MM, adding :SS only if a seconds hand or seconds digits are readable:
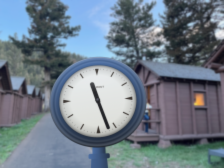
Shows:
11:27
